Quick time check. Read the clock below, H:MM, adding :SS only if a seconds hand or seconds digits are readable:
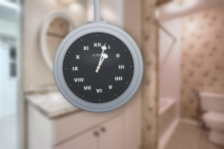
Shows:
1:03
